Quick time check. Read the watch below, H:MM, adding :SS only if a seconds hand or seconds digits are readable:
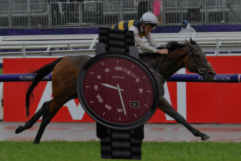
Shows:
9:28
